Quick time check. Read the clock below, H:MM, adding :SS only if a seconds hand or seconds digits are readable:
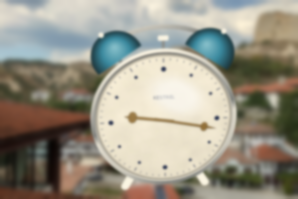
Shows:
9:17
